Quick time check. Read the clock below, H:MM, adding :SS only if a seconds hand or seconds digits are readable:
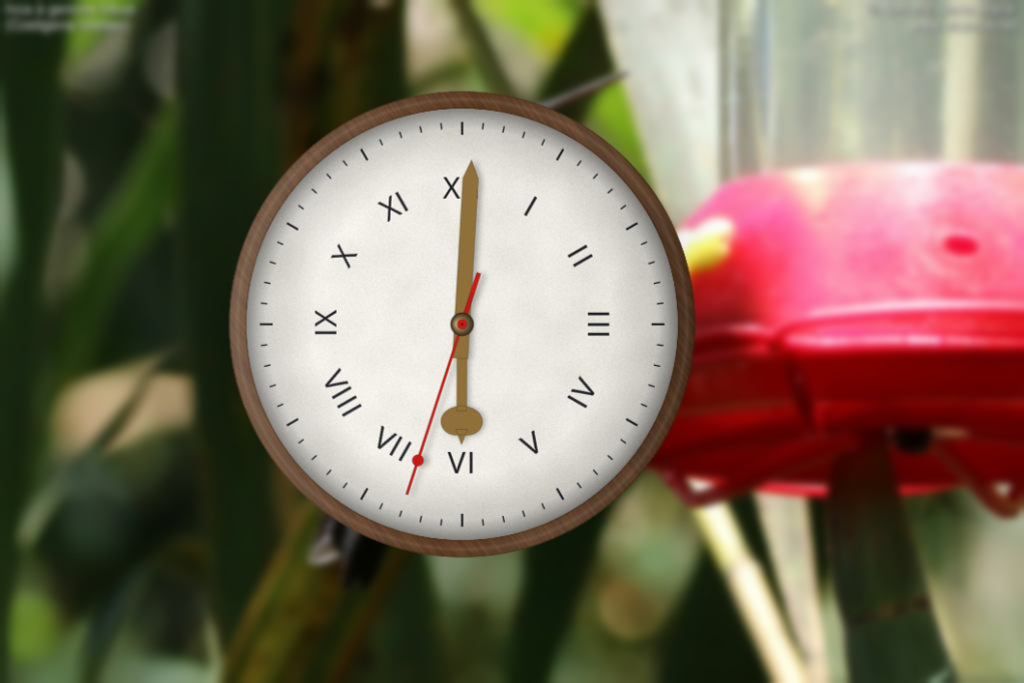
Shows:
6:00:33
